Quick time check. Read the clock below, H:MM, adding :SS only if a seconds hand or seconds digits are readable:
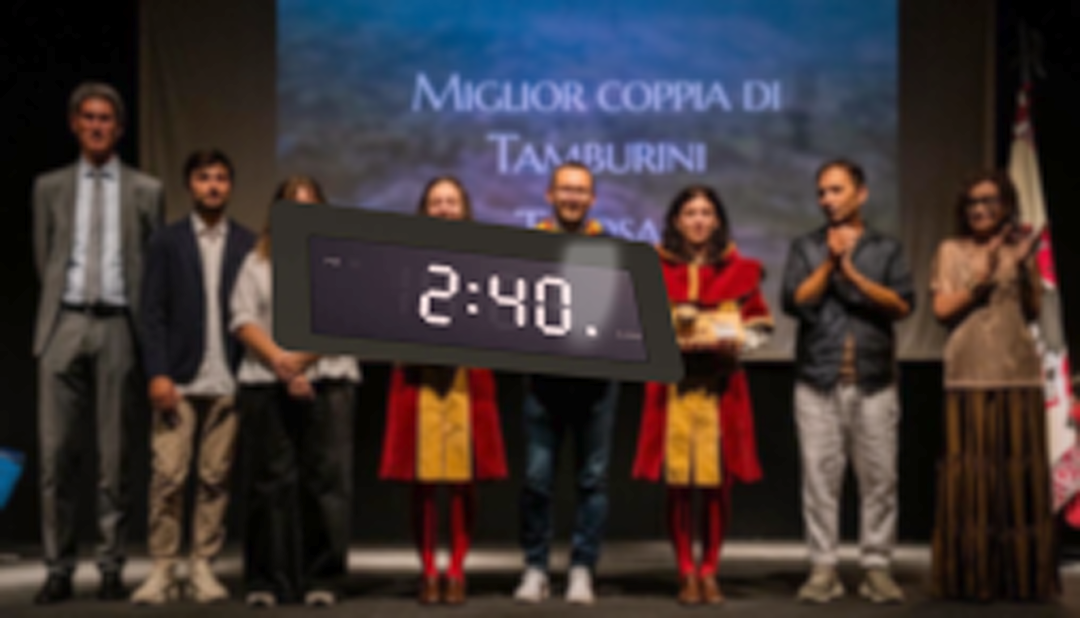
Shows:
2:40
